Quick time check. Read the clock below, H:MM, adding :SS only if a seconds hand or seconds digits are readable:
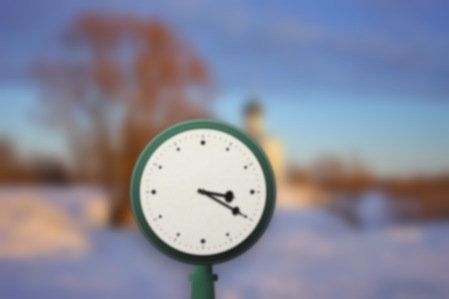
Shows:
3:20
